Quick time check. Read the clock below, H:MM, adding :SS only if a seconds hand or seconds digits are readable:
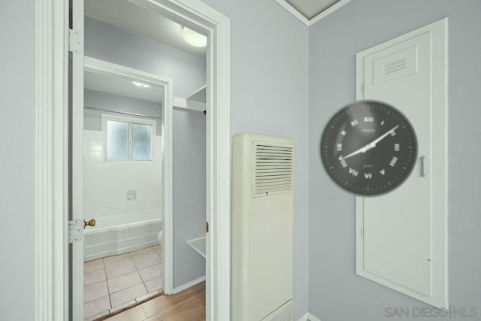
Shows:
8:09
